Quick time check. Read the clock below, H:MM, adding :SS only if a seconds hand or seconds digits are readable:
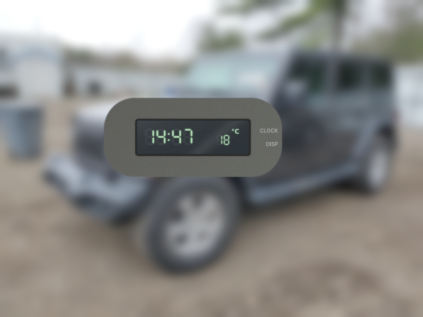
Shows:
14:47
